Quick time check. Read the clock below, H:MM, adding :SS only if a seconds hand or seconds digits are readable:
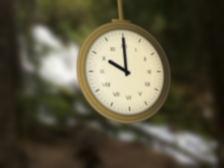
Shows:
10:00
